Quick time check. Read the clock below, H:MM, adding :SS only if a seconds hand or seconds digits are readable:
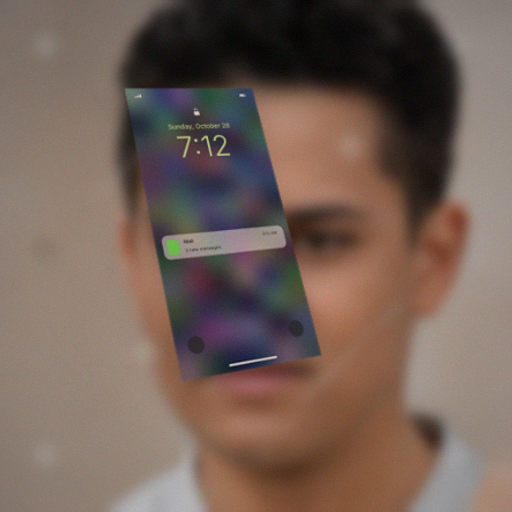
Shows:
7:12
